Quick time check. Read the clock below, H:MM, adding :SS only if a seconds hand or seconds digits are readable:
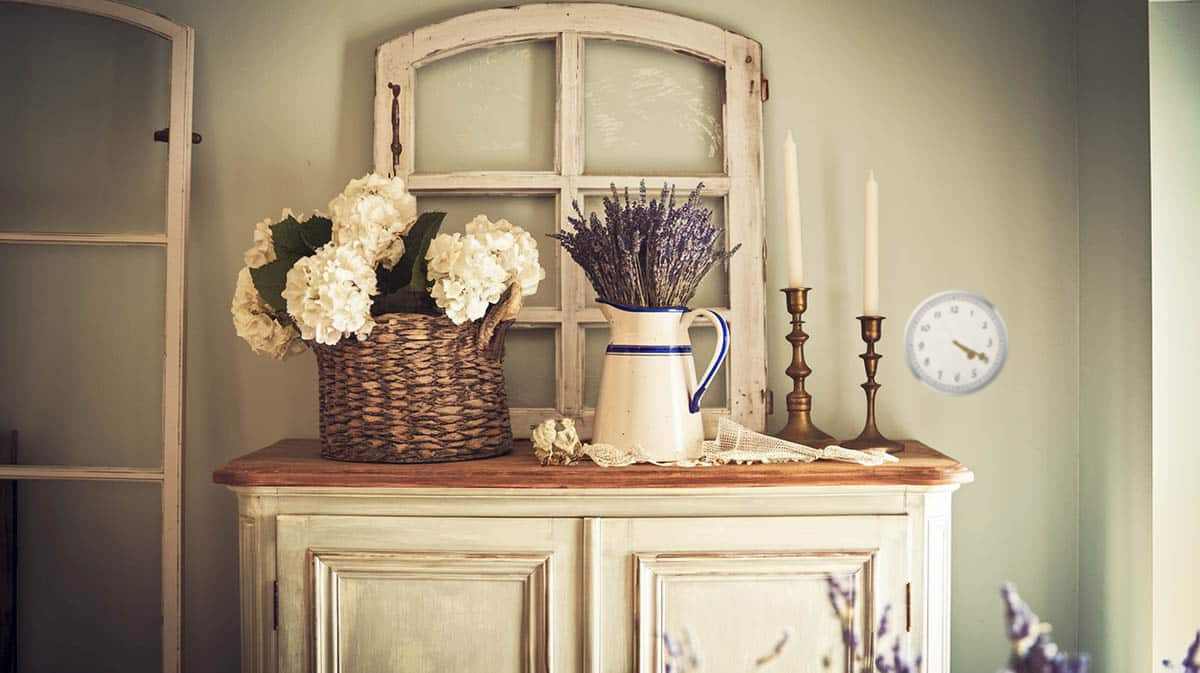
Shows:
4:20
